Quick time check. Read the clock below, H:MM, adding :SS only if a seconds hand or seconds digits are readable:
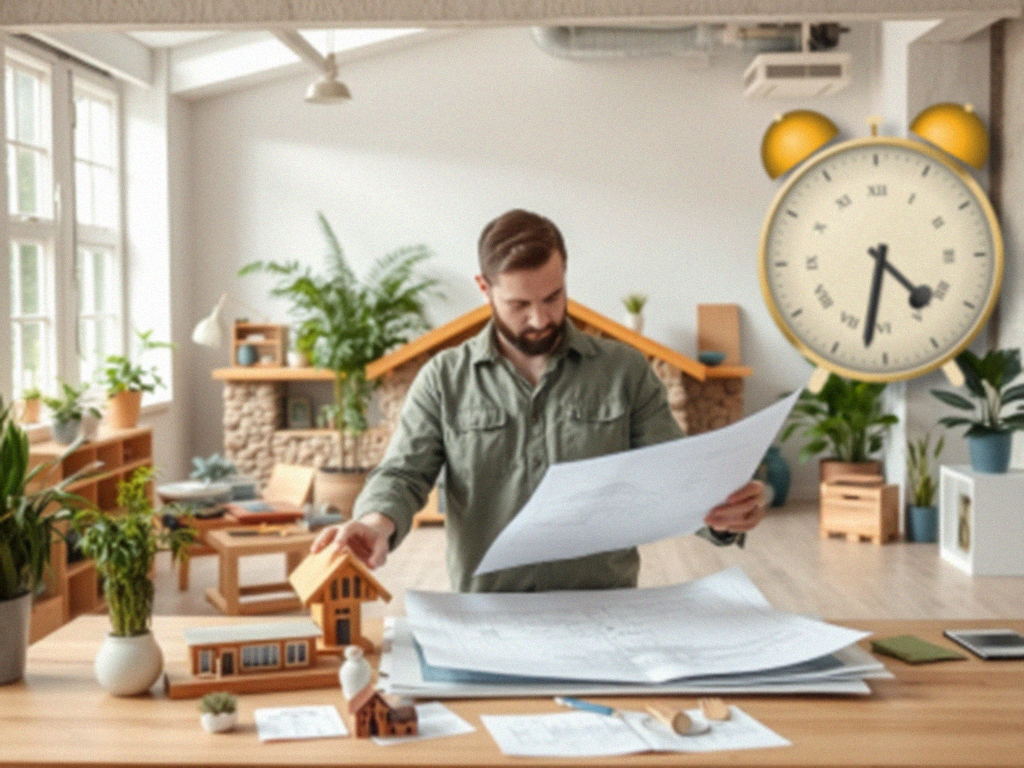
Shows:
4:32
